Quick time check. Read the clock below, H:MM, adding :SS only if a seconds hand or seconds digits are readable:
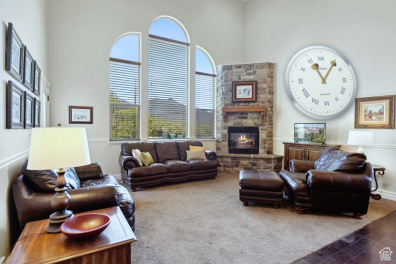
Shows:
11:06
